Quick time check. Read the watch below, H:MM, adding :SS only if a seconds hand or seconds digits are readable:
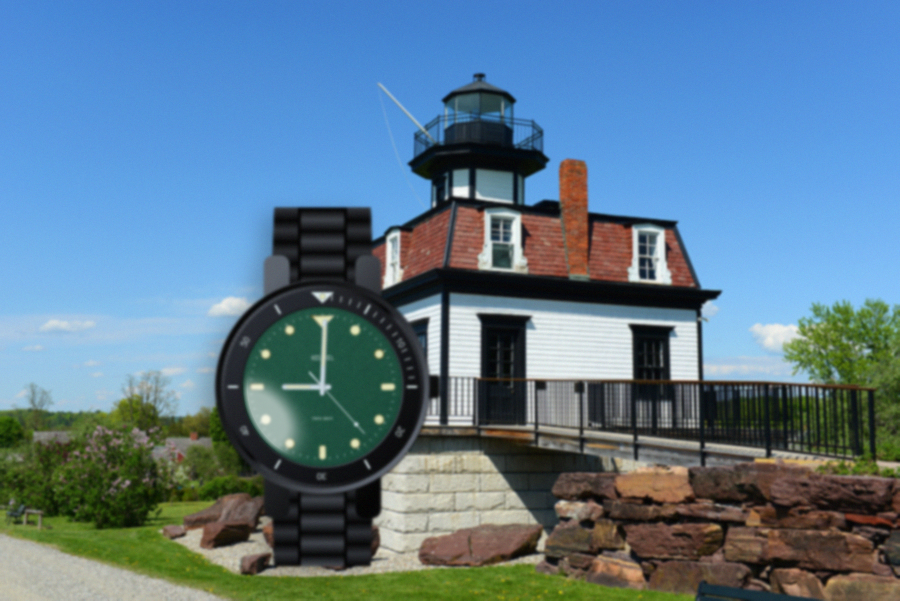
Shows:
9:00:23
